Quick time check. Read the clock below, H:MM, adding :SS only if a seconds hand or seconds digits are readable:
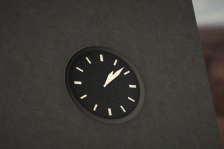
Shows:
1:08
